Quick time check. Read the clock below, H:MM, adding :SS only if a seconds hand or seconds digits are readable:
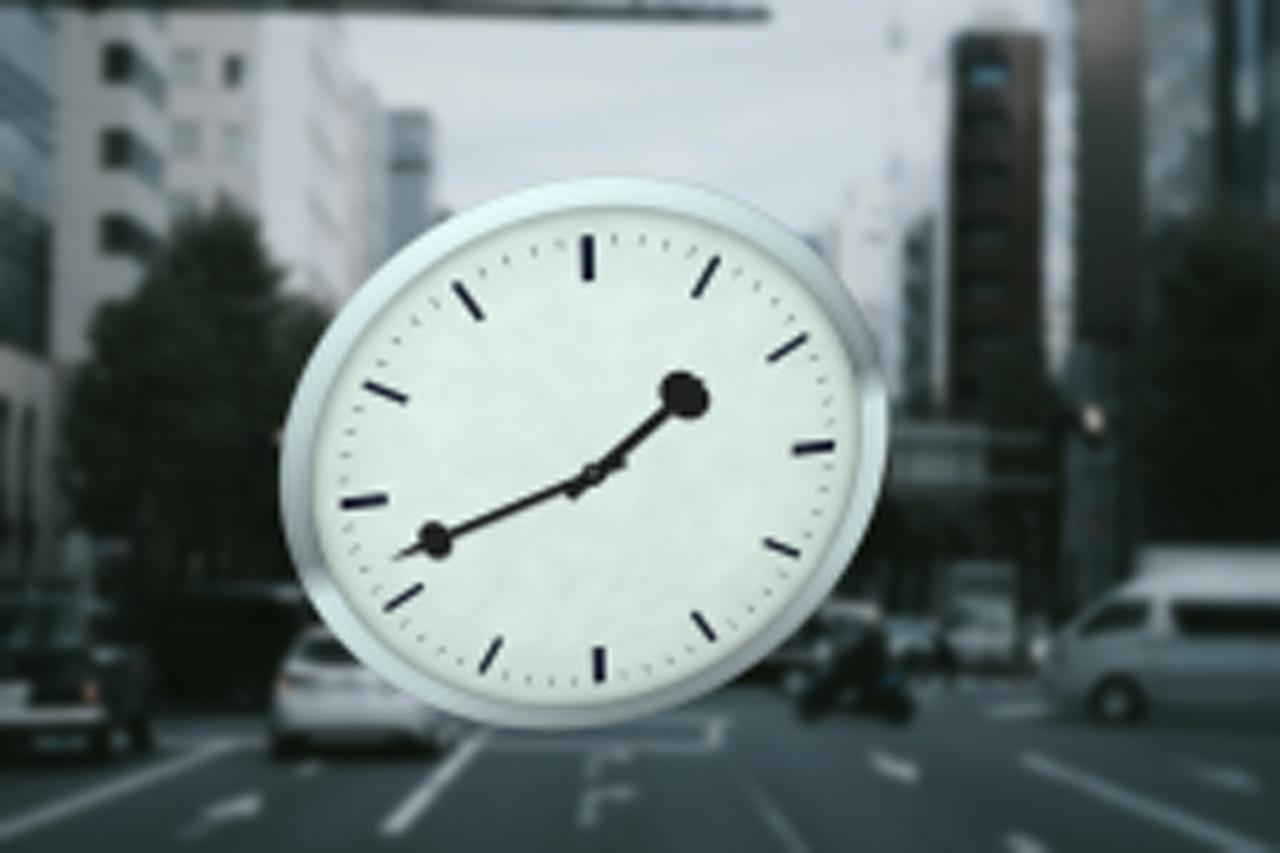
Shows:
1:42
